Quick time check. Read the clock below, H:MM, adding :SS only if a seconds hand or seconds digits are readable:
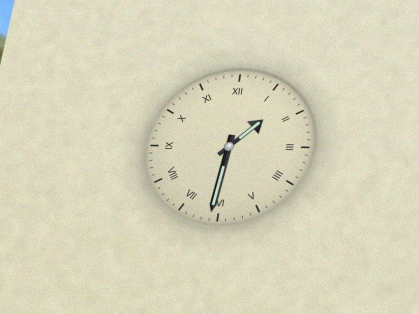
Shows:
1:31
